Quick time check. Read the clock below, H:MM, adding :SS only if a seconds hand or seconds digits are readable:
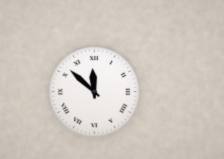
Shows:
11:52
